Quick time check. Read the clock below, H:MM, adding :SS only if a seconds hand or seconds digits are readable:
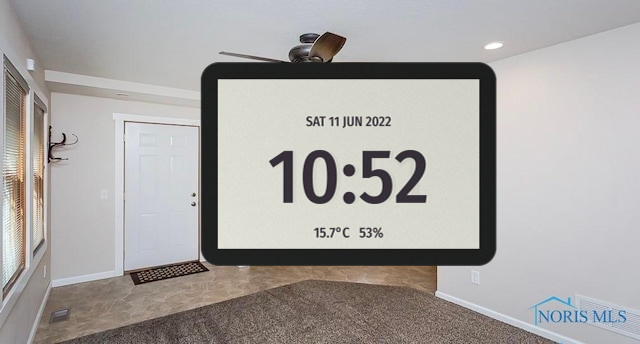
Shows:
10:52
